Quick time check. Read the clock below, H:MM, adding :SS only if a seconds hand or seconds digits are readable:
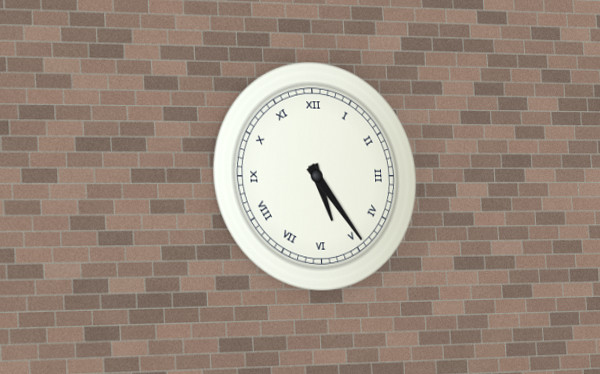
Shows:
5:24
